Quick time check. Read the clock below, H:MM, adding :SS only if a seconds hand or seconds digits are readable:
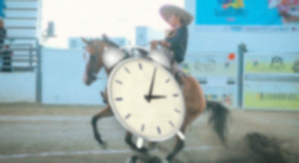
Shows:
3:05
